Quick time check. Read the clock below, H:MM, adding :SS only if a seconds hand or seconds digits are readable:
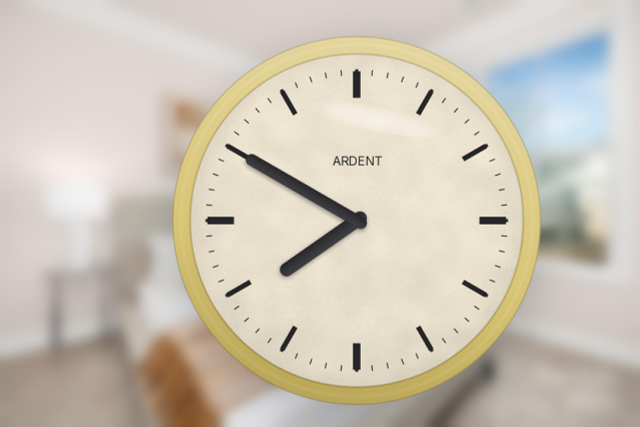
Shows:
7:50
